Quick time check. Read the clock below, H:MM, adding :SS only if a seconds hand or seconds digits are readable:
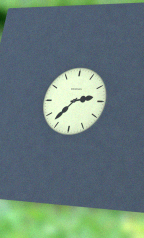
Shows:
2:37
